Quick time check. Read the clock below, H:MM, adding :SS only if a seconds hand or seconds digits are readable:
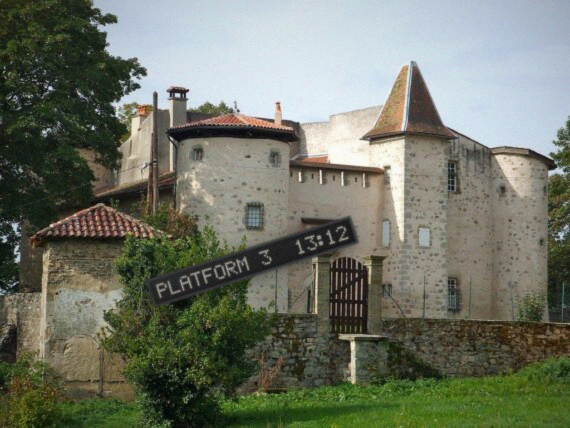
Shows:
13:12
